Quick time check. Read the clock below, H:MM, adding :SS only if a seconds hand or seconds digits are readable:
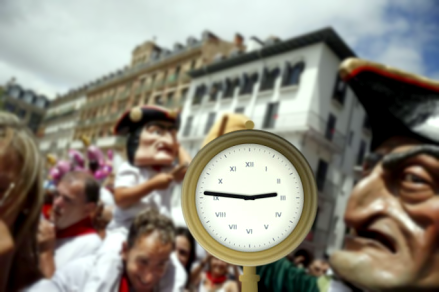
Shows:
2:46
